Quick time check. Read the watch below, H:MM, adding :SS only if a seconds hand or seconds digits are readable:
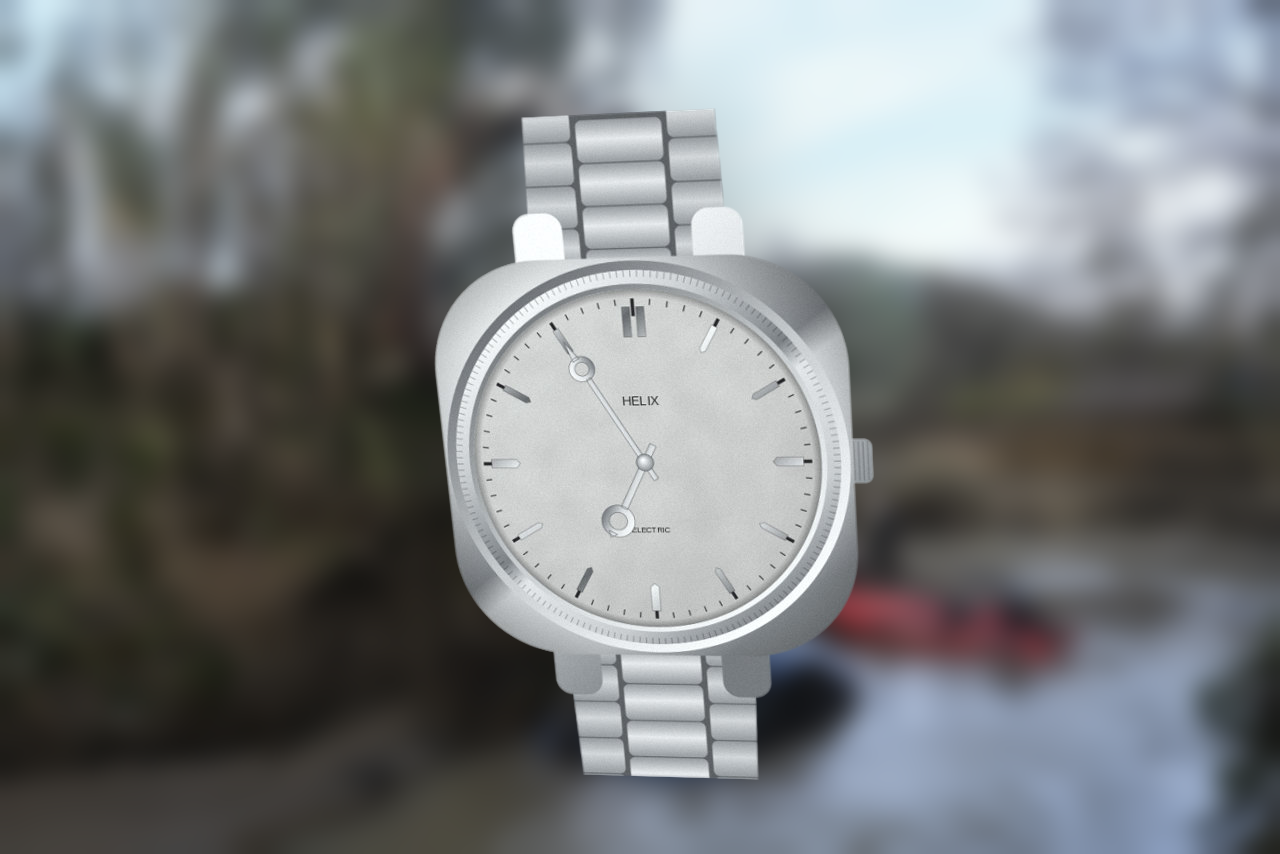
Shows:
6:55
